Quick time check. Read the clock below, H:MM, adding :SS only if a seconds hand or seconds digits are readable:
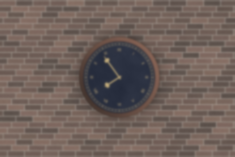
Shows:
7:54
